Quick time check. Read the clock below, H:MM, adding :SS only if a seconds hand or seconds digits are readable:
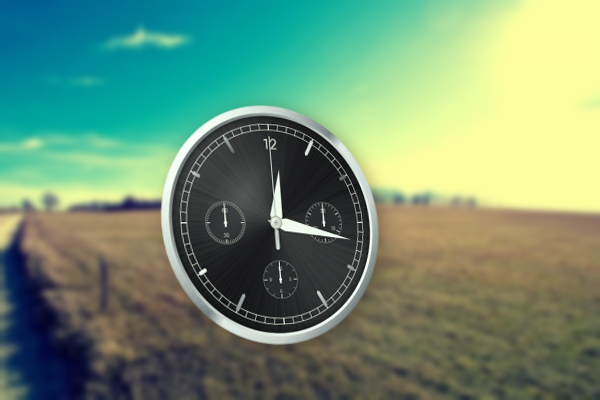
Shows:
12:17
